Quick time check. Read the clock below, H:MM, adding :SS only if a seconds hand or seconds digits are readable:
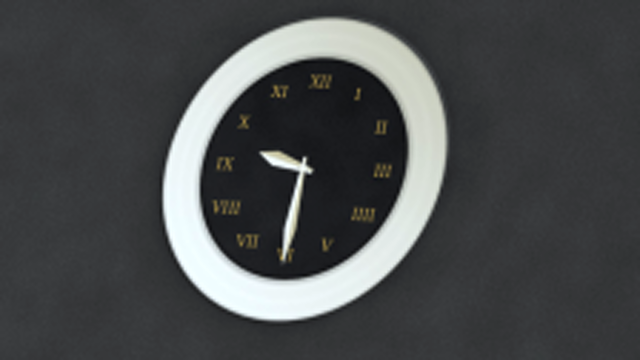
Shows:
9:30
